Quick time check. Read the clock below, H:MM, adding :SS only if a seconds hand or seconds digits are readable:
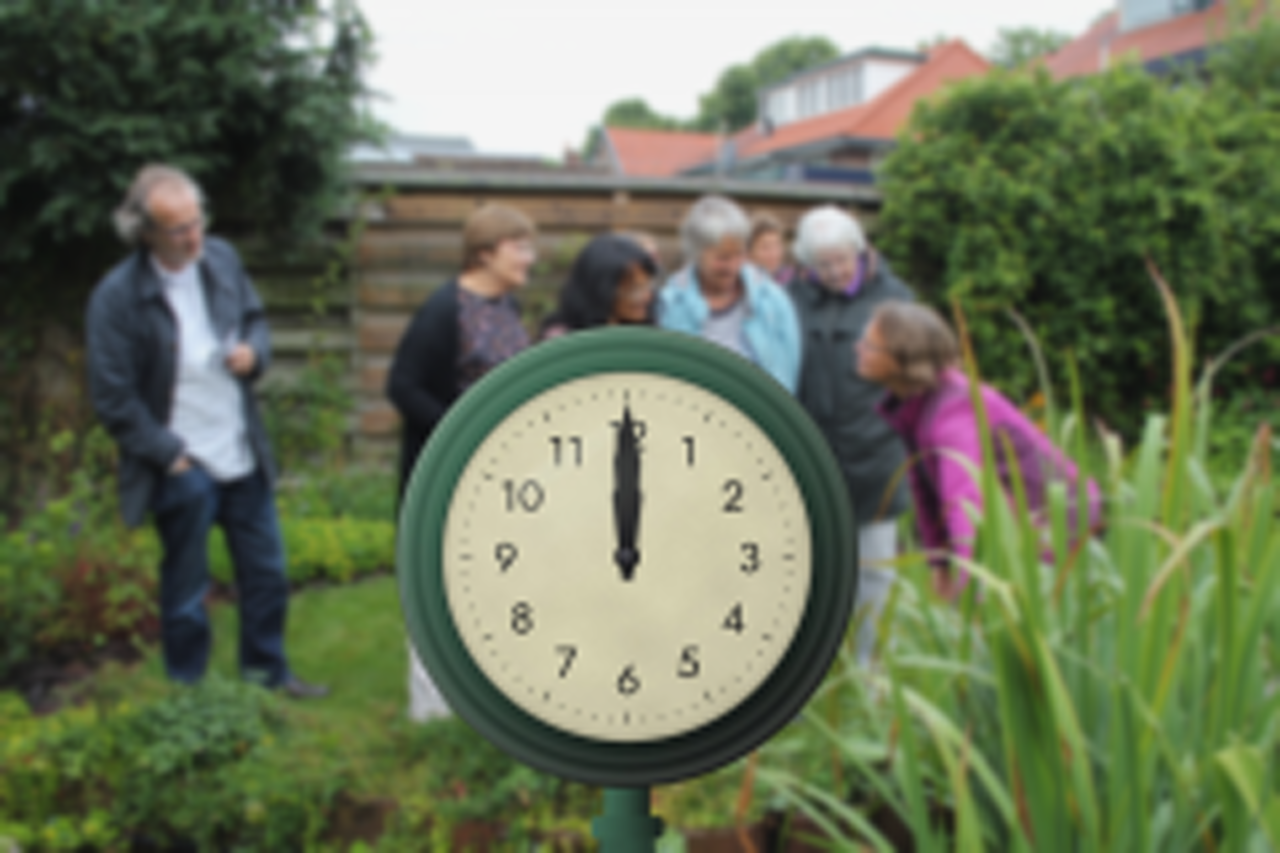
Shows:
12:00
